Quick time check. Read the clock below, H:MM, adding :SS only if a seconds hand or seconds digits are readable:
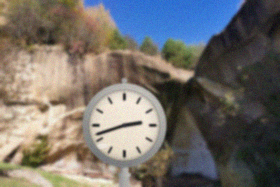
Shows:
2:42
